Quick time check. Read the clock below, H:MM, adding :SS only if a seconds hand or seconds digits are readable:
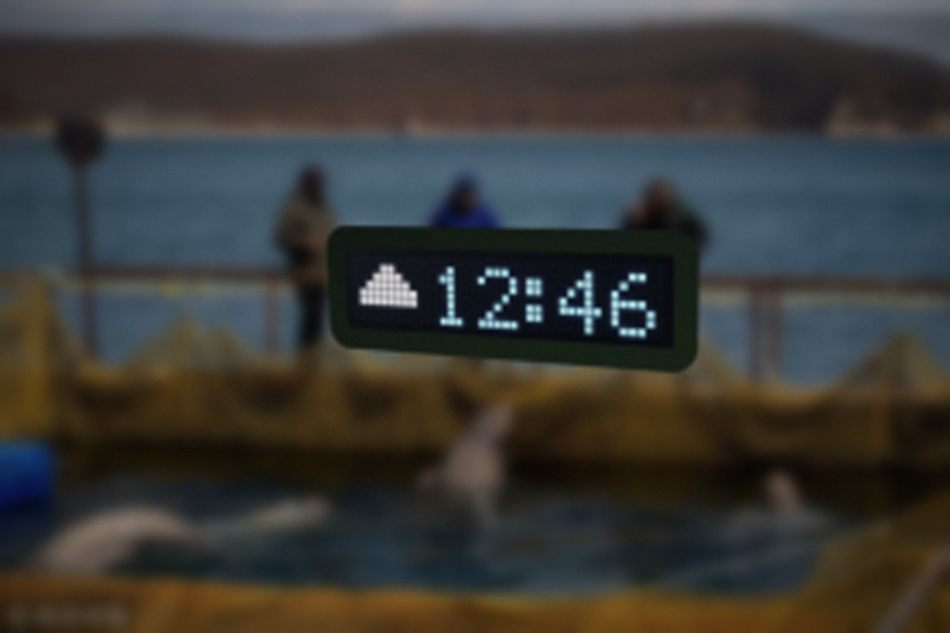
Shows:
12:46
